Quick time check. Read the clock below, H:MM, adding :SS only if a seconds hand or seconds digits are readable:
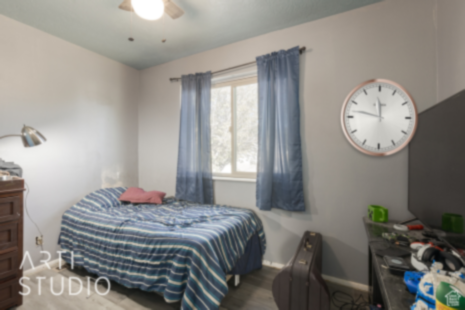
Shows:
11:47
